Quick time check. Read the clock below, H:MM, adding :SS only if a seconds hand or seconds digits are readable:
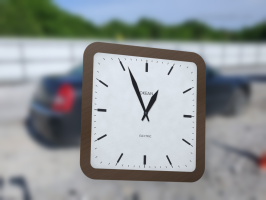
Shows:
12:56
